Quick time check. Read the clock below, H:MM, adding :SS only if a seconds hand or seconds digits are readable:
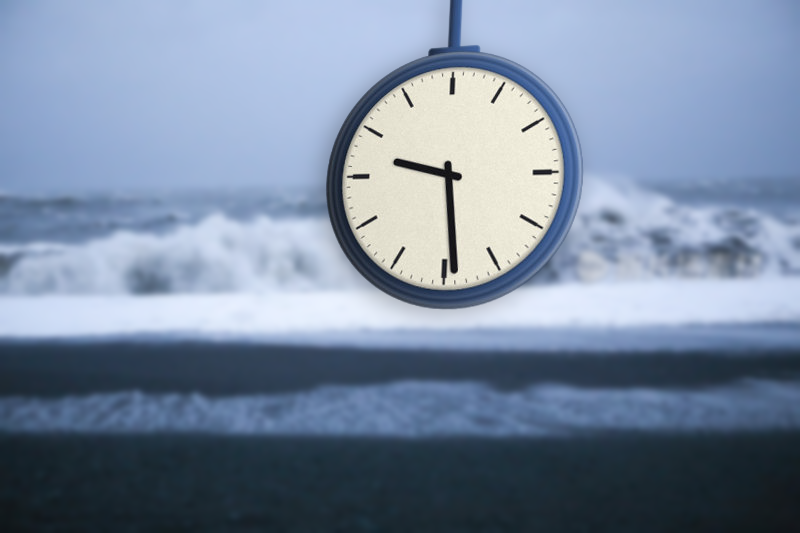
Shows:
9:29
